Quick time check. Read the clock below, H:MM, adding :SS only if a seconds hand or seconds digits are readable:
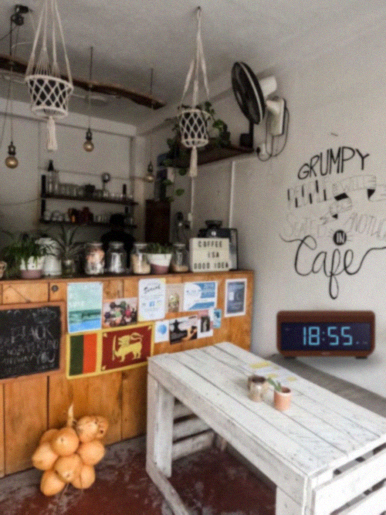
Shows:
18:55
